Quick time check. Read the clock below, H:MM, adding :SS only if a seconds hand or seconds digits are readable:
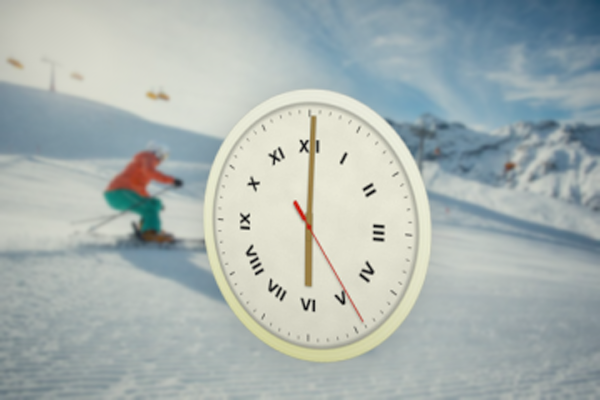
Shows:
6:00:24
